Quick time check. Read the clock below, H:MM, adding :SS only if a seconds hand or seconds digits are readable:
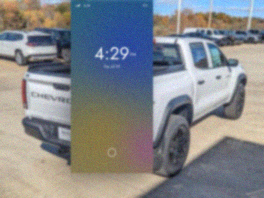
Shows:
4:29
